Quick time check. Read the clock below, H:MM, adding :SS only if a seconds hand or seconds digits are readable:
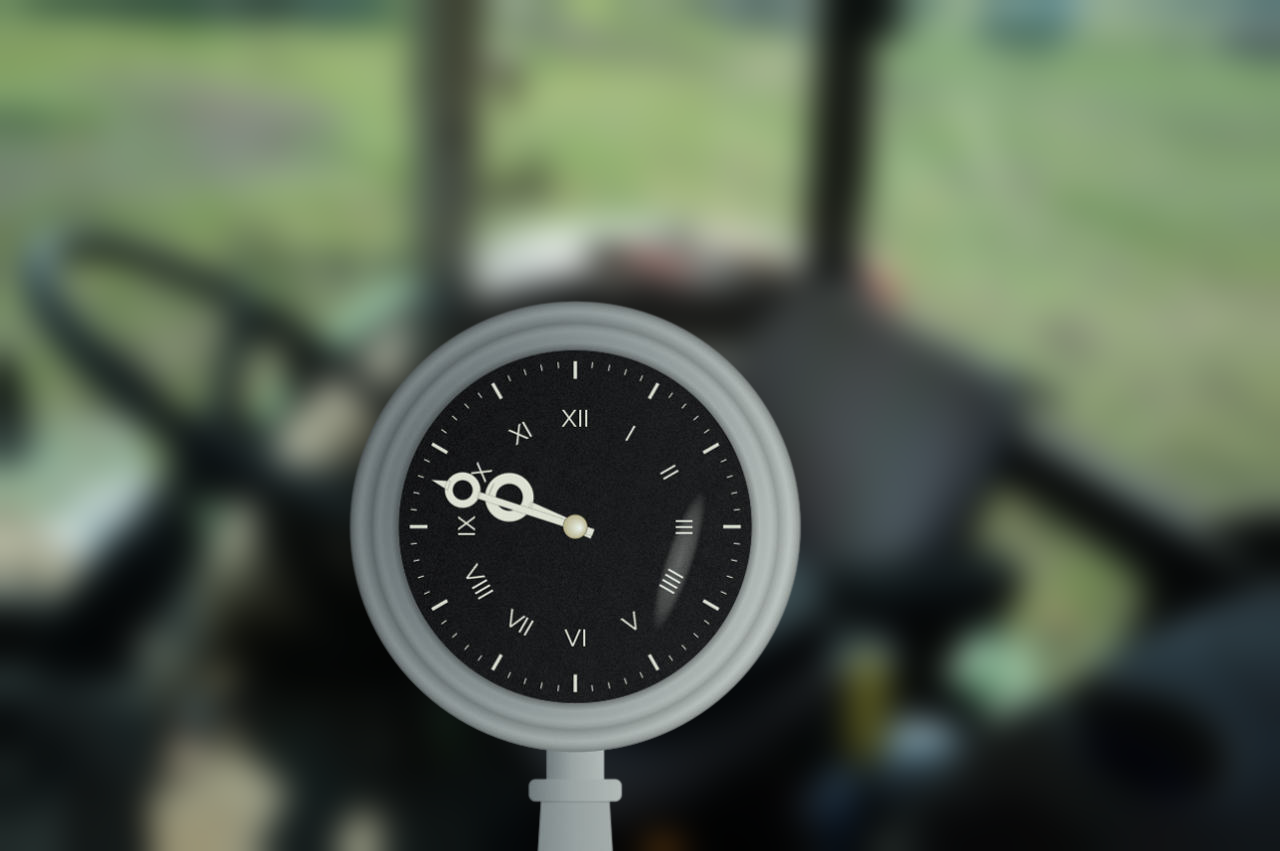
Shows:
9:48
